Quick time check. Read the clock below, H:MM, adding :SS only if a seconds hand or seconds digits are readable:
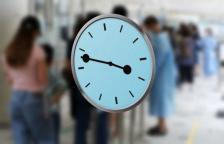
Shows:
3:48
